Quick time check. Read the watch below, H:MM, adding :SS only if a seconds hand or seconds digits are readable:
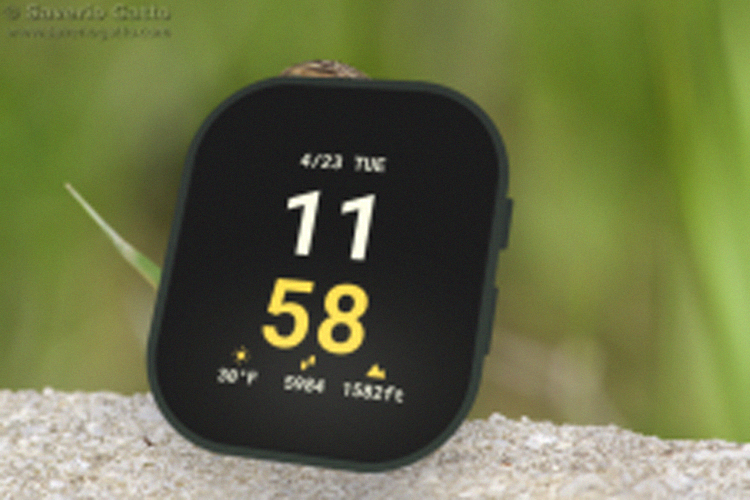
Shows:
11:58
